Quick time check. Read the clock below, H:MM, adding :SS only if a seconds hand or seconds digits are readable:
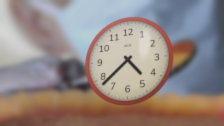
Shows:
4:38
